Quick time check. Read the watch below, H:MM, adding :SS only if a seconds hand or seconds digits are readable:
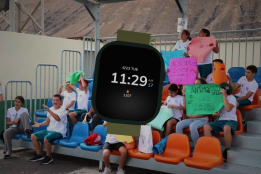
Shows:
11:29
